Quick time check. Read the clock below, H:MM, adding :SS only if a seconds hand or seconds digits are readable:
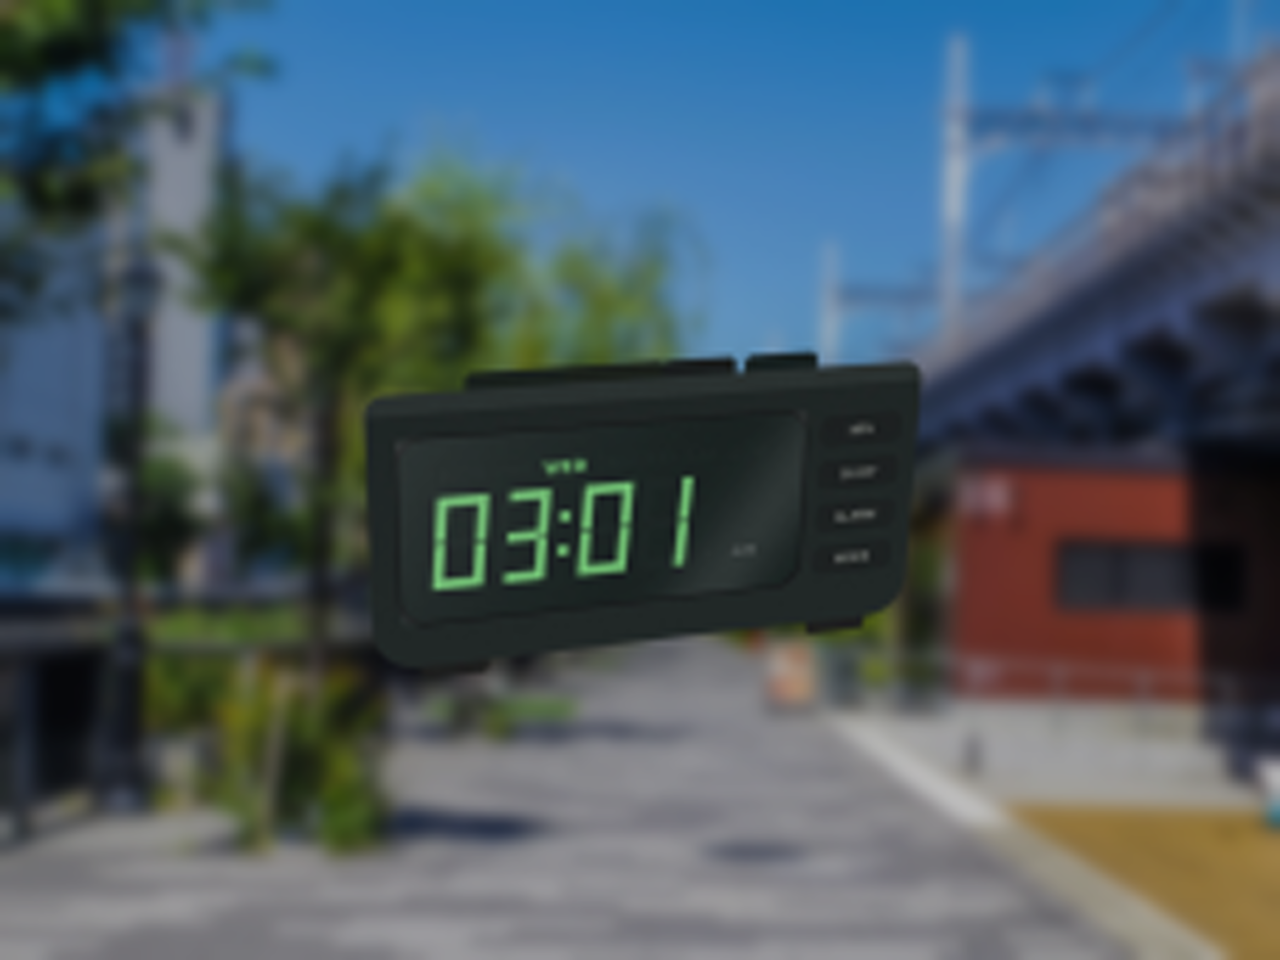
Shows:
3:01
